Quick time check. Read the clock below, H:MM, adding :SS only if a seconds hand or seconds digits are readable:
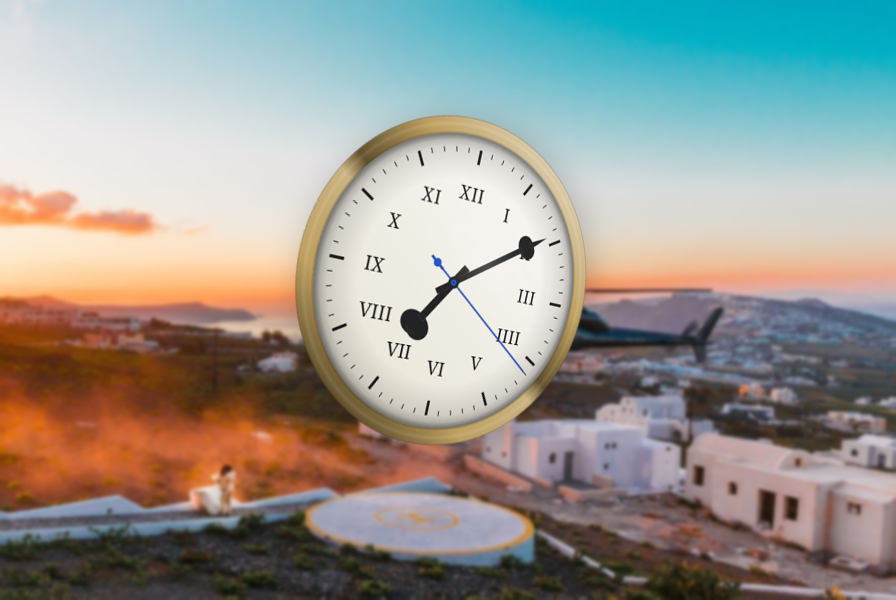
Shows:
7:09:21
